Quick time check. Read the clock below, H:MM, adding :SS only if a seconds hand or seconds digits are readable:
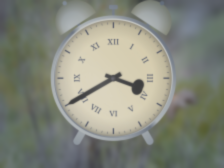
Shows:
3:40
